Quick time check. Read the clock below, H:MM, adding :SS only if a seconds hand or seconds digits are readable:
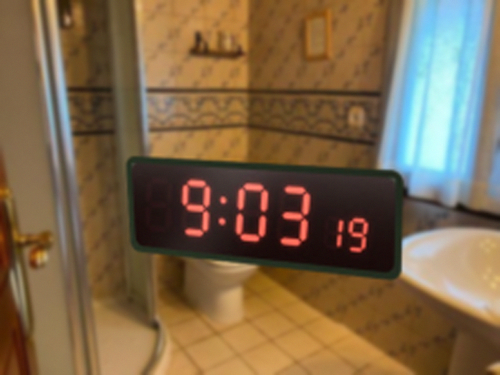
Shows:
9:03:19
